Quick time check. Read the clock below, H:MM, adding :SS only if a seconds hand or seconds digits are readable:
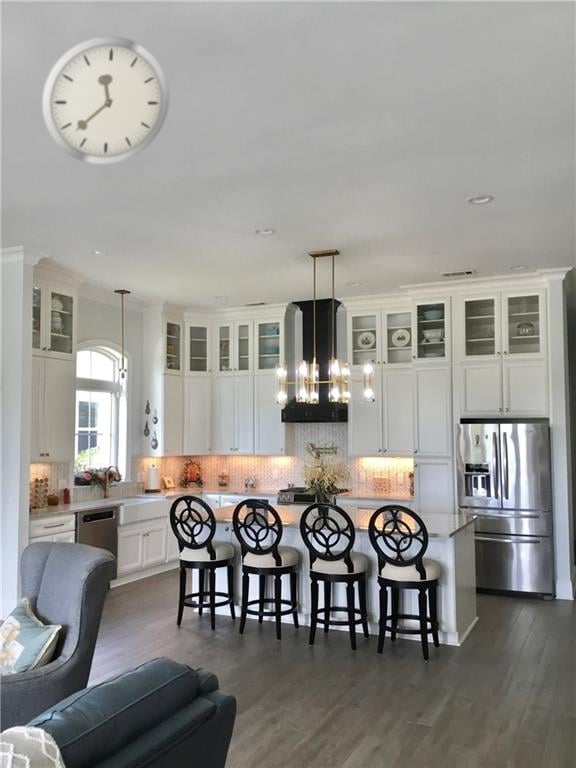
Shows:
11:38
